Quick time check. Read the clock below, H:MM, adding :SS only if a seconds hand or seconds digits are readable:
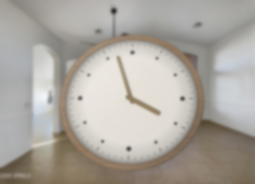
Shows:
3:57
